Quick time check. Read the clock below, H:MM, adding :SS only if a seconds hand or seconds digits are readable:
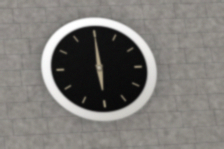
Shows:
6:00
